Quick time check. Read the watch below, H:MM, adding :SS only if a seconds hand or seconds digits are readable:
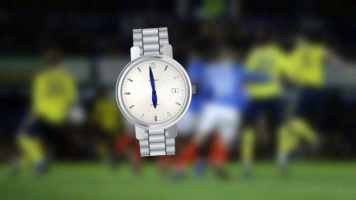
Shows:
5:59
